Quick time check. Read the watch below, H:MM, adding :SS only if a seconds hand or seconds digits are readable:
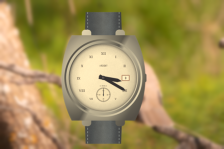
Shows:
3:20
